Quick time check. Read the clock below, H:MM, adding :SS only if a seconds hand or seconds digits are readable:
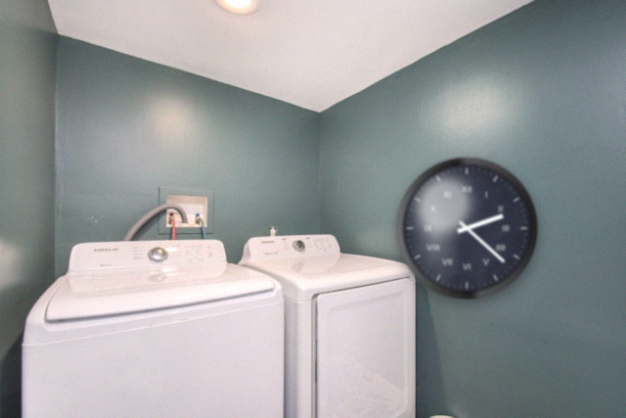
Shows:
2:22
